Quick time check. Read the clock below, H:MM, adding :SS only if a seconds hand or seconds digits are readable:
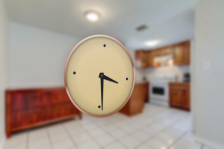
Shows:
3:29
